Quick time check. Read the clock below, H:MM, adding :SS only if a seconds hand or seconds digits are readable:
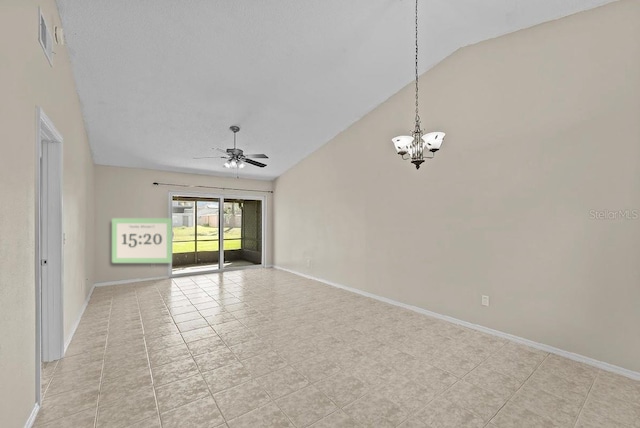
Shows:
15:20
